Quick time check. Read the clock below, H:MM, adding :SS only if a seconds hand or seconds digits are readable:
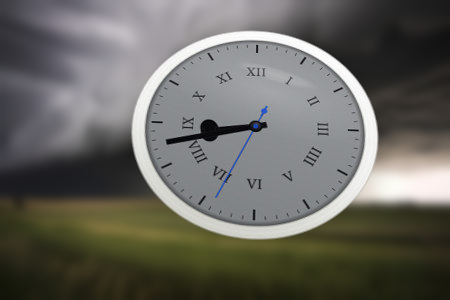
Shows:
8:42:34
